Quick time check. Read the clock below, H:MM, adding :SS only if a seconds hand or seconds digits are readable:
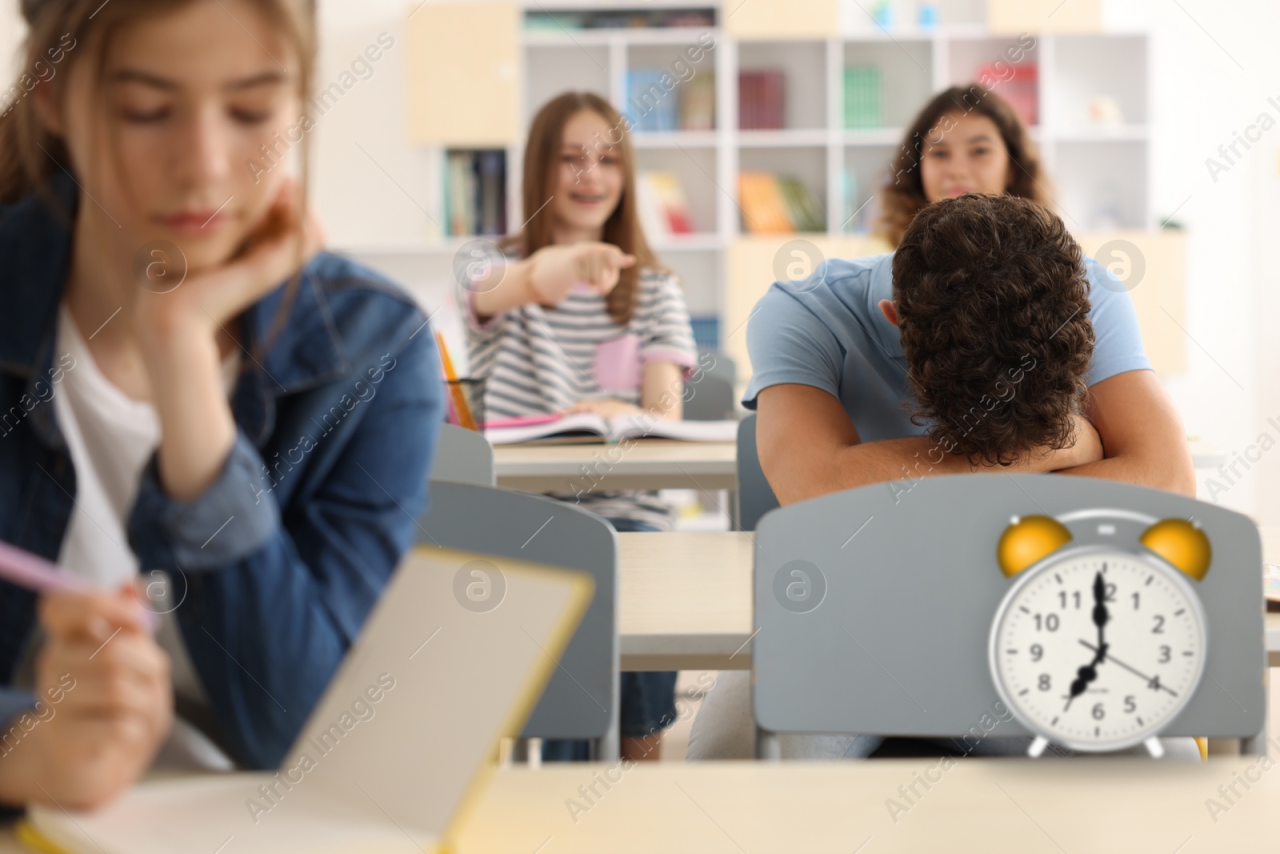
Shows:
6:59:20
